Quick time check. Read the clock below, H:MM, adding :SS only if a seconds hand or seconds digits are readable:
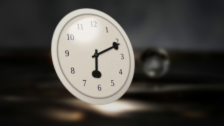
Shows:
6:11
